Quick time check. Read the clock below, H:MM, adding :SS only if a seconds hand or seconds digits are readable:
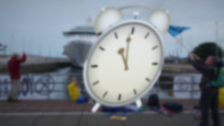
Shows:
10:59
